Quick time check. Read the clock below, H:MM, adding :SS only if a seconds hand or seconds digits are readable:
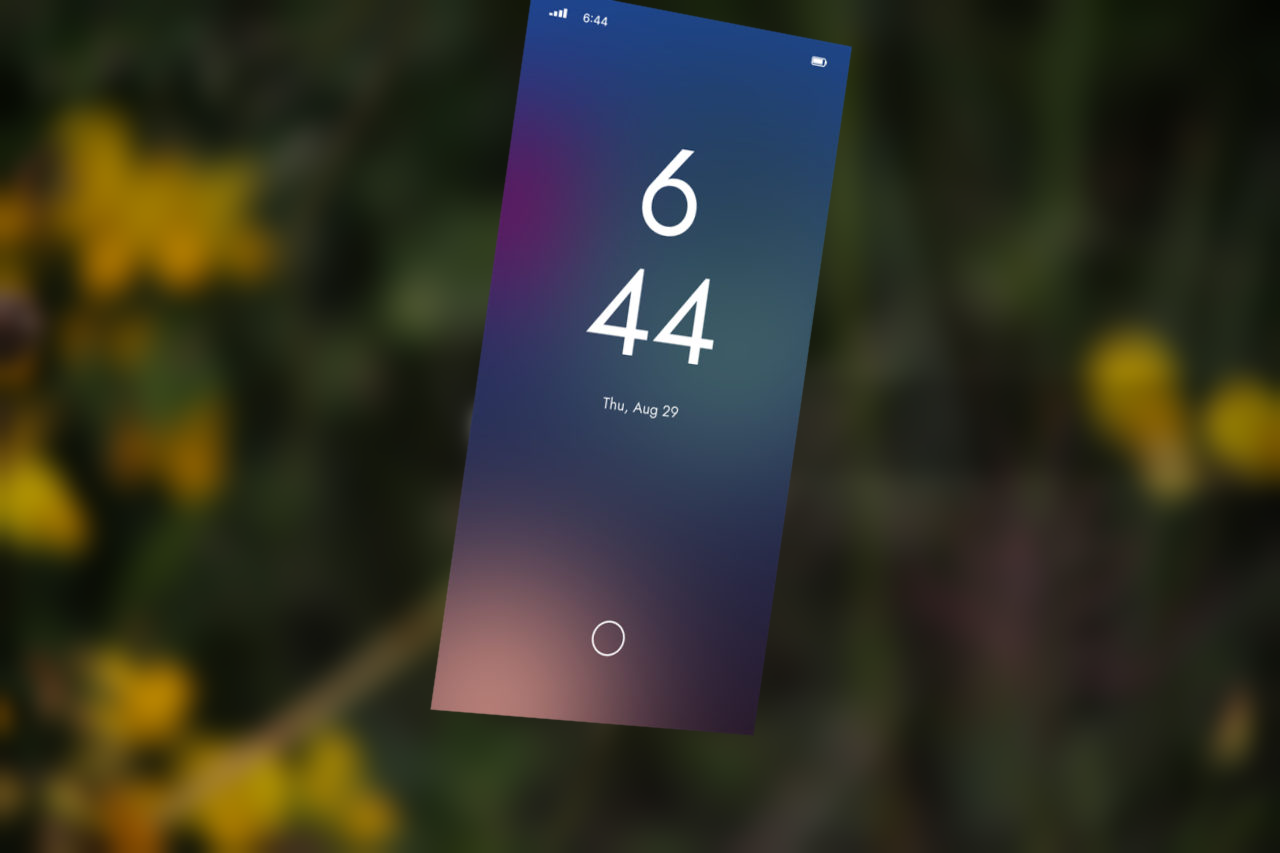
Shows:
6:44
